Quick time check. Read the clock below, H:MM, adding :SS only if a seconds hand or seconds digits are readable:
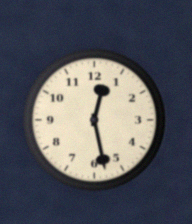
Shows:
12:28
